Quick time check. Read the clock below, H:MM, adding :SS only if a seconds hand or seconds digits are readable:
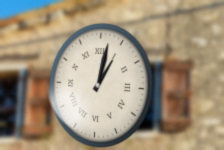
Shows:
1:02
